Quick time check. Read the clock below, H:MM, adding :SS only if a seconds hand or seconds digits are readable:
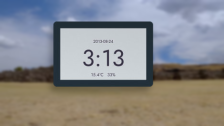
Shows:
3:13
